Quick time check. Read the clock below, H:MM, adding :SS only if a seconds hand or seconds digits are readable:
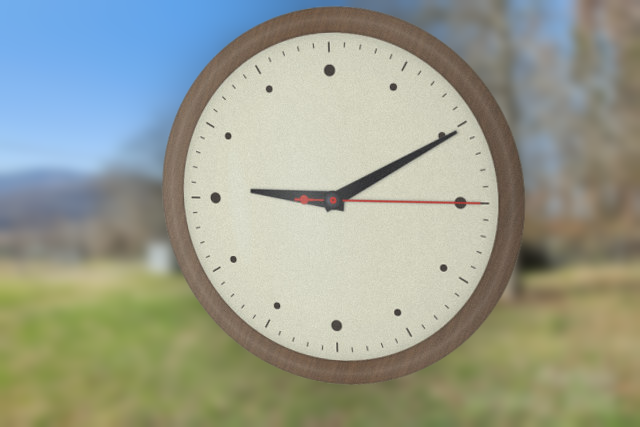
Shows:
9:10:15
